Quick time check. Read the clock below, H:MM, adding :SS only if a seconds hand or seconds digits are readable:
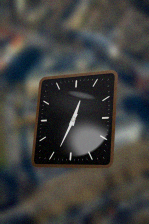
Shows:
12:34
